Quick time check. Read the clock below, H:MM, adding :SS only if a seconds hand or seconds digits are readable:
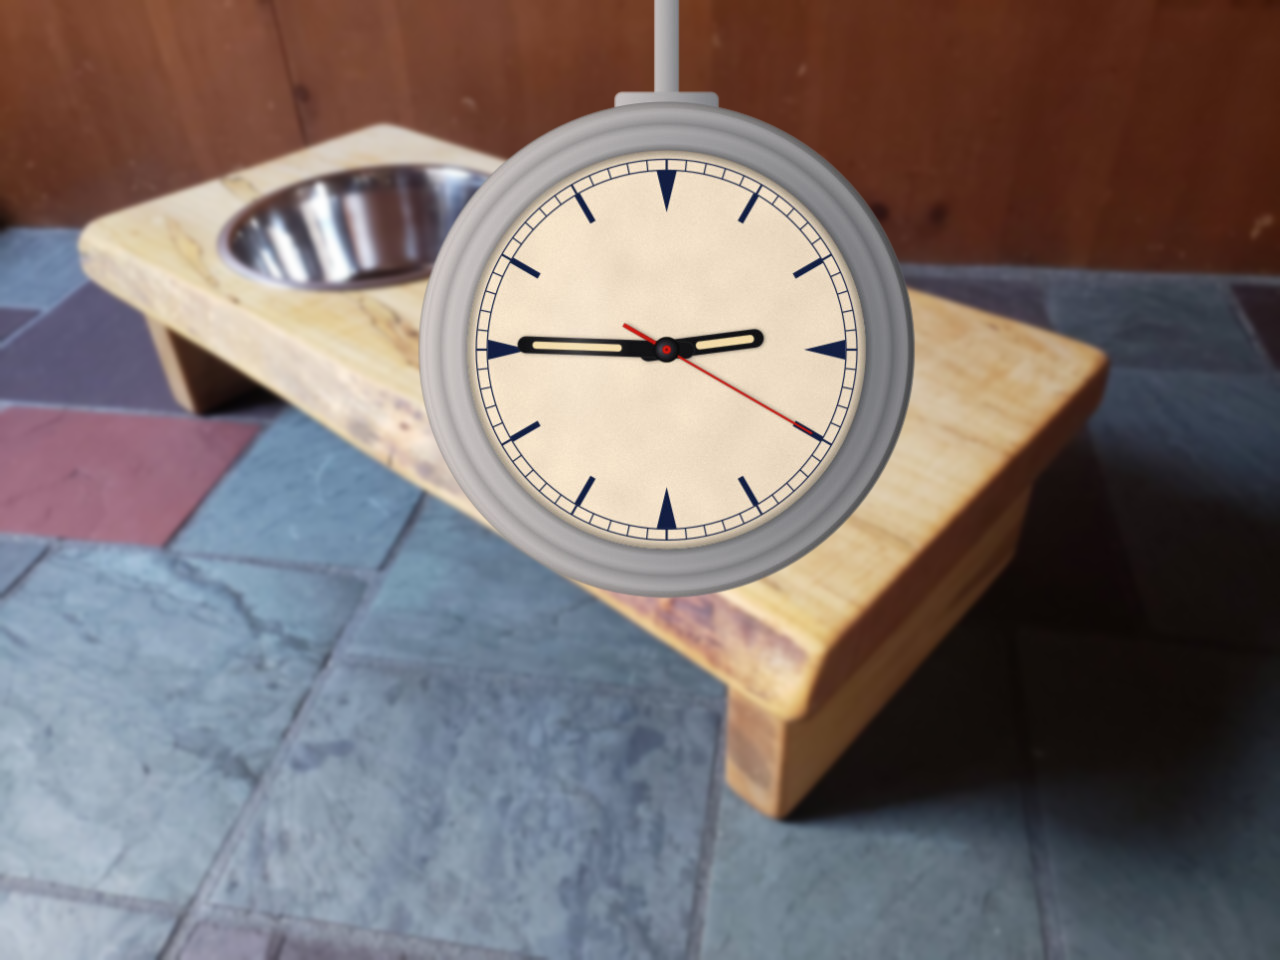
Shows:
2:45:20
